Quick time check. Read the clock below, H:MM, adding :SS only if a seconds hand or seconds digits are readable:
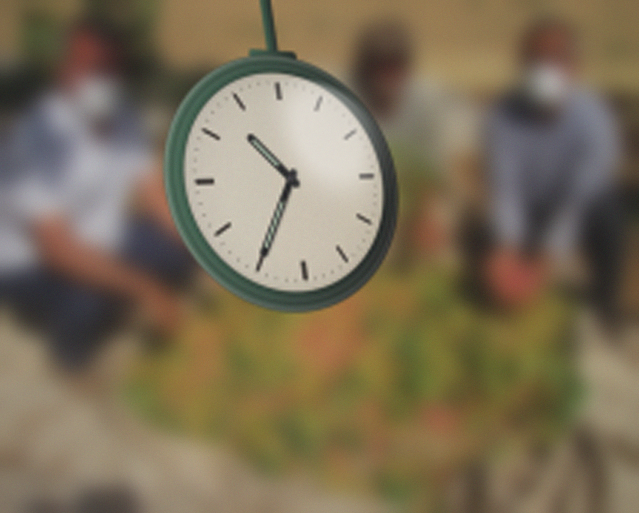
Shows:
10:35
